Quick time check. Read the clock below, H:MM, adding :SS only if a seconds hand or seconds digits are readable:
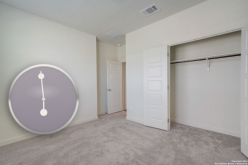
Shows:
5:59
